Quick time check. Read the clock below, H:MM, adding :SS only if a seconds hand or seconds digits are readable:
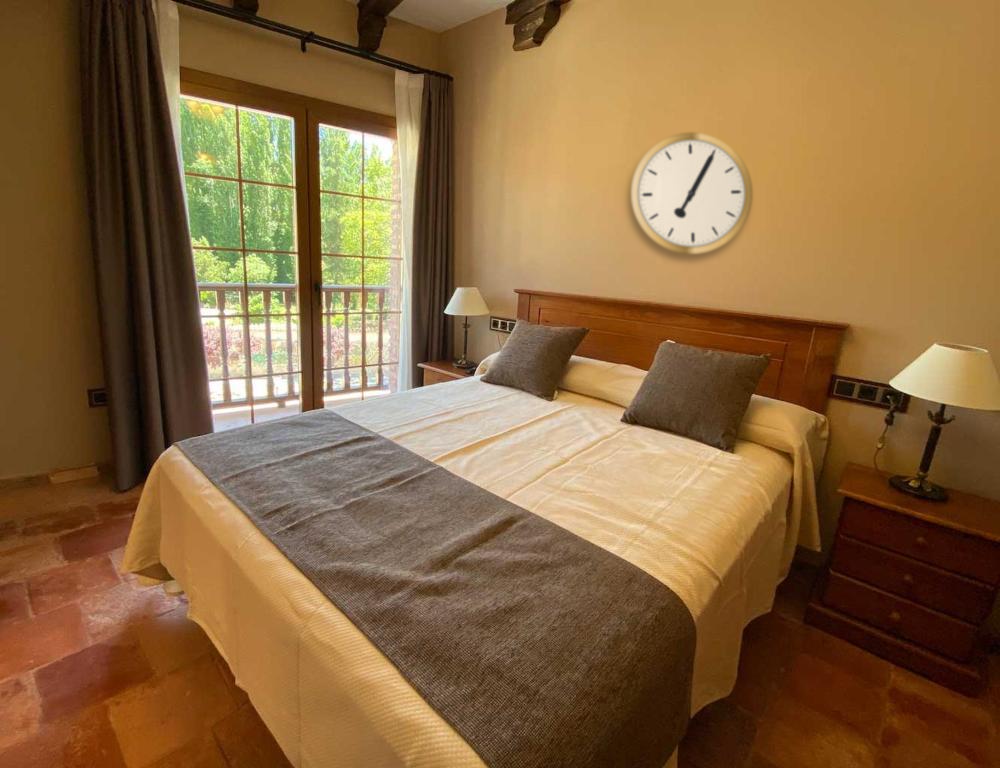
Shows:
7:05
